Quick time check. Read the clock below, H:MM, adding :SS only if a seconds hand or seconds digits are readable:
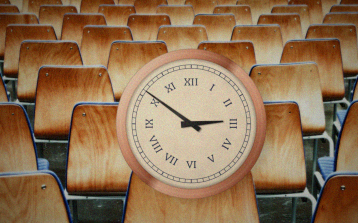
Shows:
2:51
